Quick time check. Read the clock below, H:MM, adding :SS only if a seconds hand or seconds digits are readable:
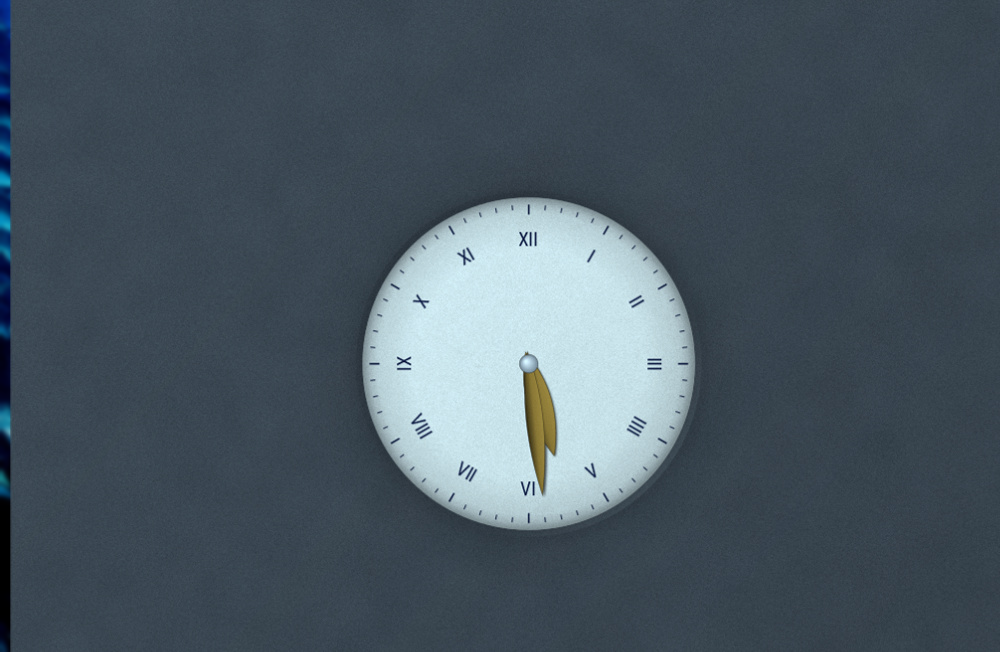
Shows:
5:29
